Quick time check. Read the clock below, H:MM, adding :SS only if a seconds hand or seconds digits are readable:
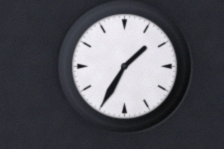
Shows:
1:35
